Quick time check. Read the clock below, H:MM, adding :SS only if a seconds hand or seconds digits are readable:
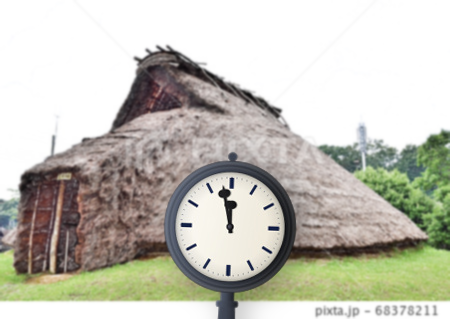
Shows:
11:58
